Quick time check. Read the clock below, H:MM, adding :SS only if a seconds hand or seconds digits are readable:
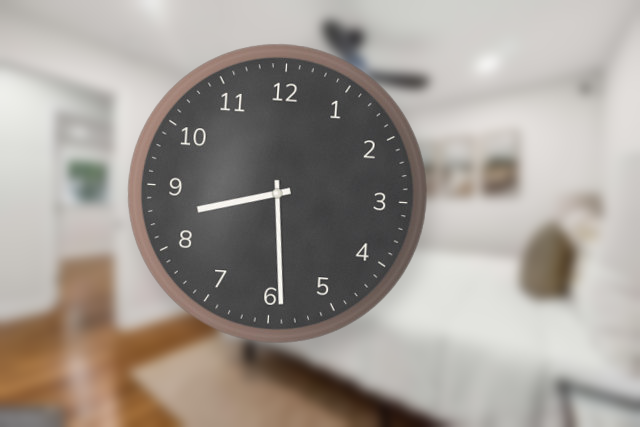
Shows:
8:29
